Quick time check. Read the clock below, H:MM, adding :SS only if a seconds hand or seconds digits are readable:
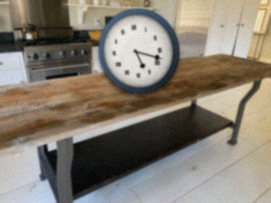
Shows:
5:18
